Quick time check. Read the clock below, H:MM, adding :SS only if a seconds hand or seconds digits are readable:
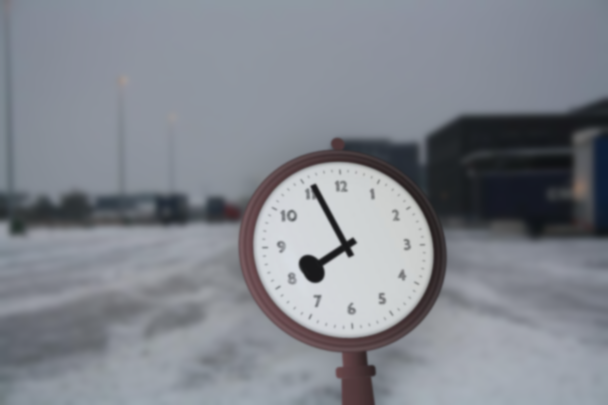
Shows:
7:56
